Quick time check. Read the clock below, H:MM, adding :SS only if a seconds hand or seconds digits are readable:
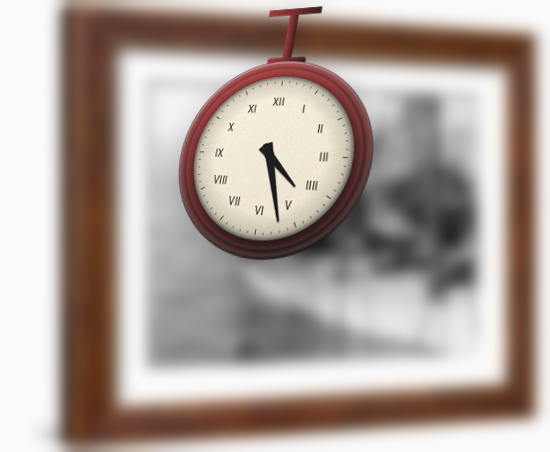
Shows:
4:27
